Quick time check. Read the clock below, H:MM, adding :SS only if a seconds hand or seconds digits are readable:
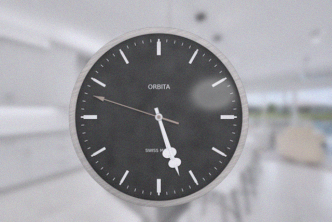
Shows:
5:26:48
